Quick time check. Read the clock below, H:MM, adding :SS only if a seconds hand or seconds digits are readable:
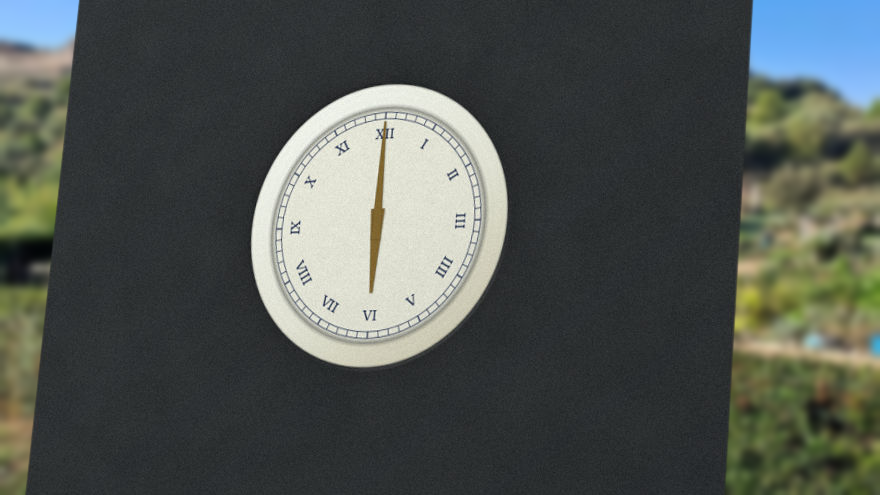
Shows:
6:00
